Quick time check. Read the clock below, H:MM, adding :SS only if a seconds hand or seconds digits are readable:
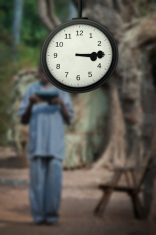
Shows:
3:15
